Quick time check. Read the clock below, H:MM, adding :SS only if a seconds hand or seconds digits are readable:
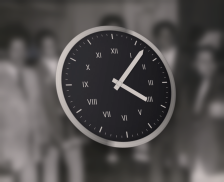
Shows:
4:07
